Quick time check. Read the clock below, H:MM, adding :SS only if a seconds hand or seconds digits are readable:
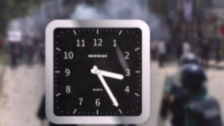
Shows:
3:25
